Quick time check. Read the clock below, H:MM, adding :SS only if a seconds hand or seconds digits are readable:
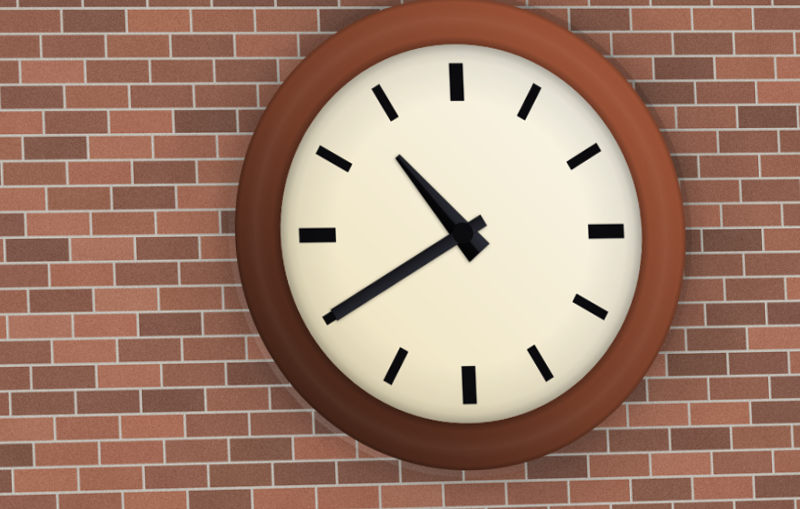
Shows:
10:40
